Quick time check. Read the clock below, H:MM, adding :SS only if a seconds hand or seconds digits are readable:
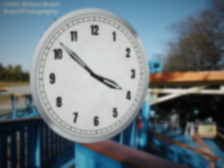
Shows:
3:52
